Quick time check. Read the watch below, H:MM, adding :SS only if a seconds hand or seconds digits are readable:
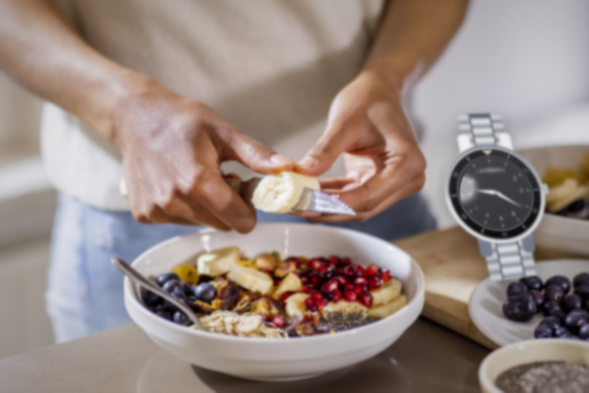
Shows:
9:21
